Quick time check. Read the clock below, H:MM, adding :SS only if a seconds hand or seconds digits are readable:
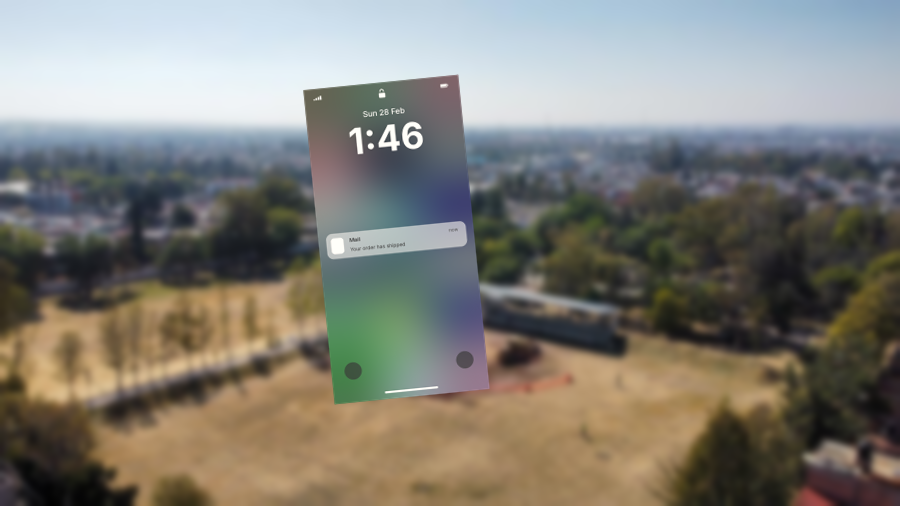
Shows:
1:46
